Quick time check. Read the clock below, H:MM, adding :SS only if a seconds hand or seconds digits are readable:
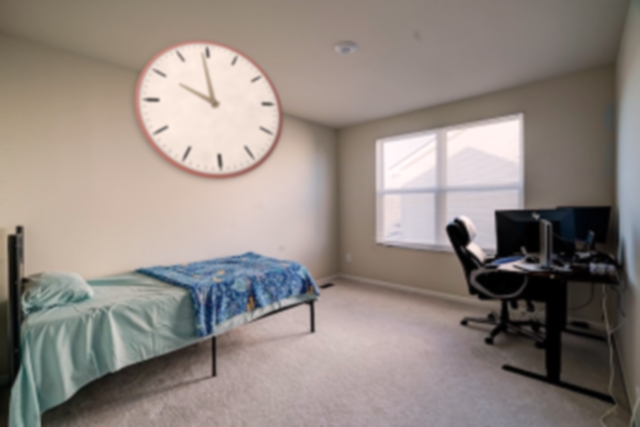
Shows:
9:59
